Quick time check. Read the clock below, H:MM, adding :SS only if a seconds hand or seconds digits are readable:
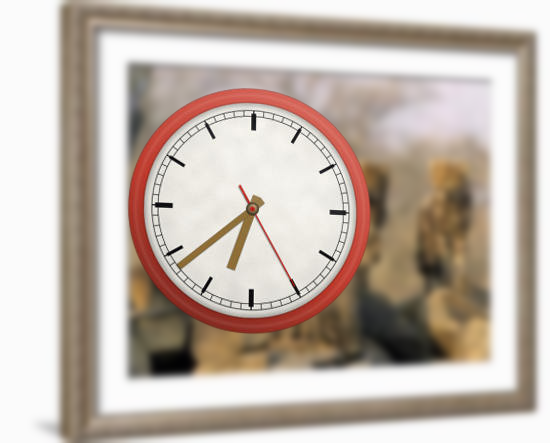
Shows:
6:38:25
